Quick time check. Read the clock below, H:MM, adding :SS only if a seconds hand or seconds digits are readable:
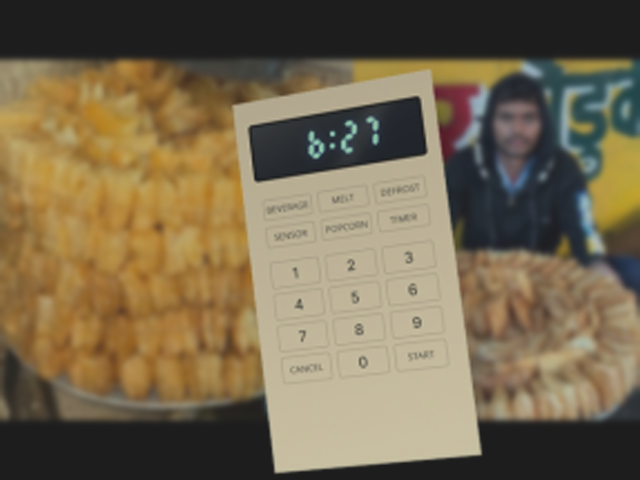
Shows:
6:27
